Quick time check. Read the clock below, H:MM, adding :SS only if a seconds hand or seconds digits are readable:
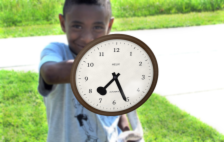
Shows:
7:26
